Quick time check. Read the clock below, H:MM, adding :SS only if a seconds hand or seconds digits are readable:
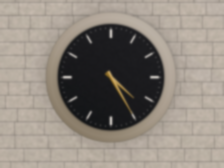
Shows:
4:25
